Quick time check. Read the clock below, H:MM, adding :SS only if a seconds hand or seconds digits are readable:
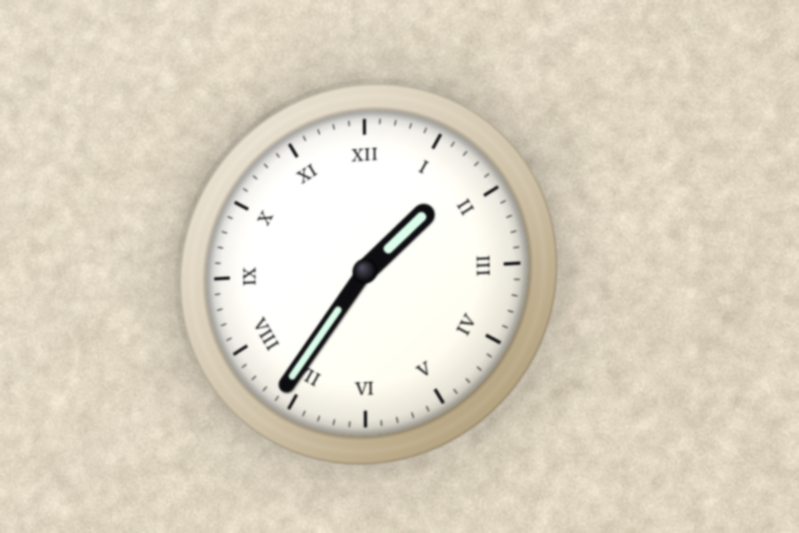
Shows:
1:36
